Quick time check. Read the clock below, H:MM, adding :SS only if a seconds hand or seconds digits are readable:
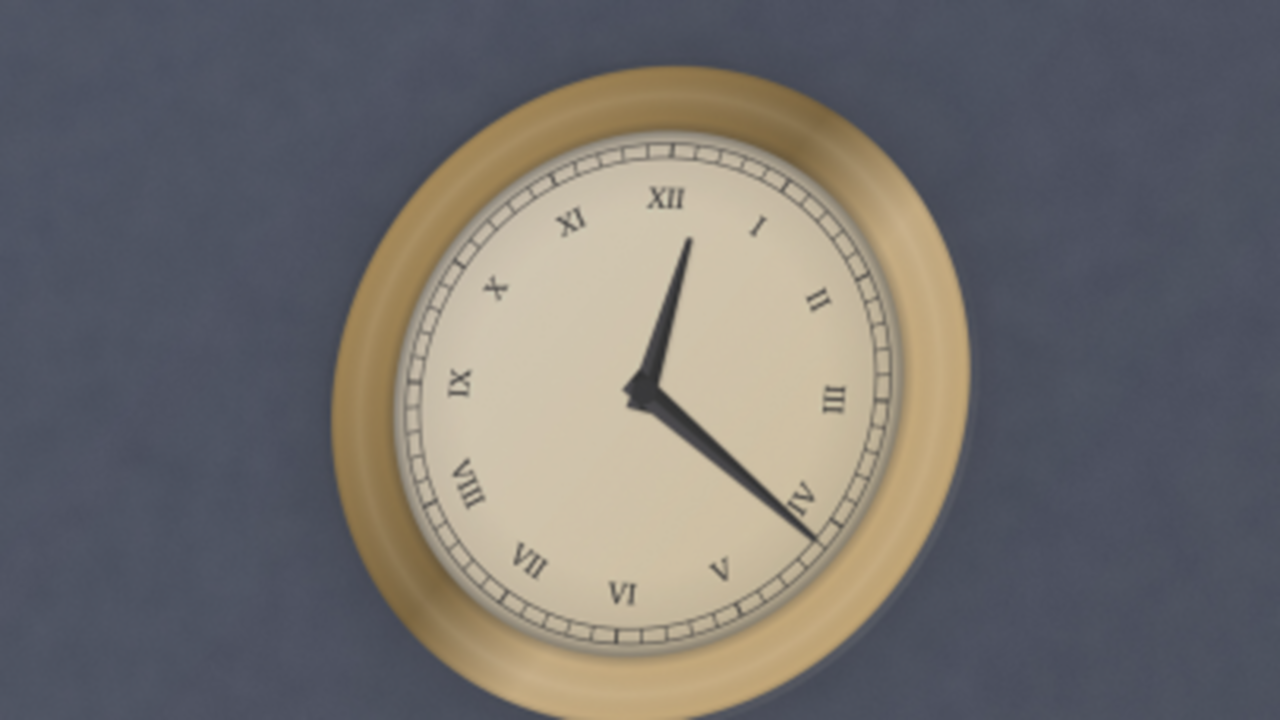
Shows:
12:21
